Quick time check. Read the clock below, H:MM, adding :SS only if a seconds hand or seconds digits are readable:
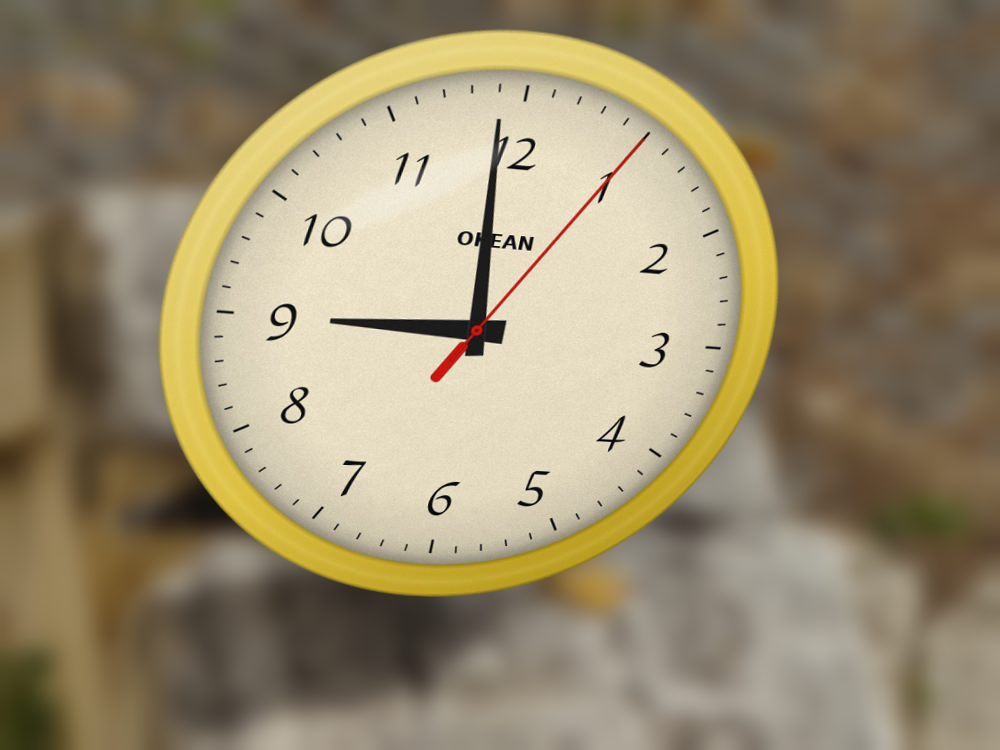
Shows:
8:59:05
